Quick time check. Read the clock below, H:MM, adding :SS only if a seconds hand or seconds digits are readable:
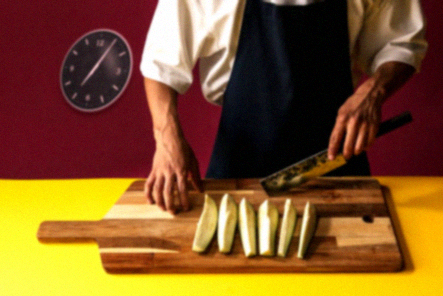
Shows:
7:05
